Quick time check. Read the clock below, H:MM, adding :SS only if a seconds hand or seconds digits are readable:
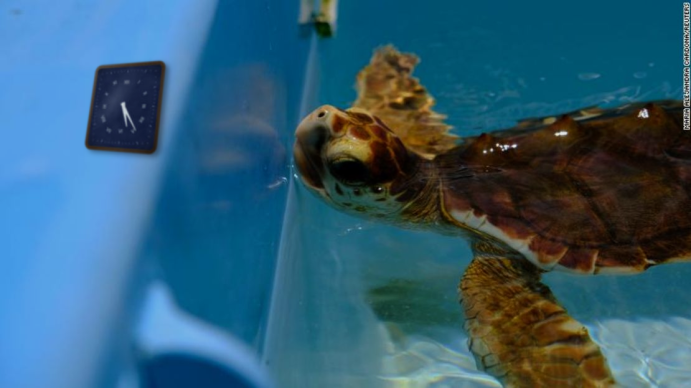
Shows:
5:24
